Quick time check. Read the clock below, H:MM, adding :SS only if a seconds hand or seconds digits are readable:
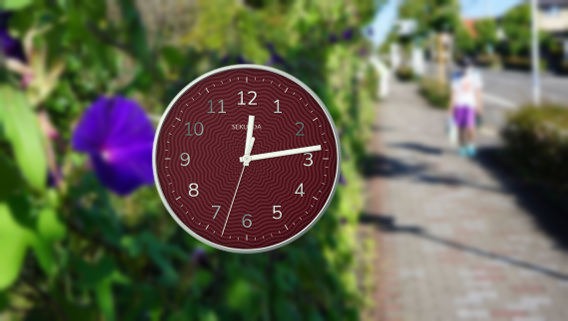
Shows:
12:13:33
